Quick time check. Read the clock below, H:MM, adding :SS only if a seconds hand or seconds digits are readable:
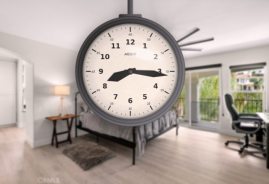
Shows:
8:16
